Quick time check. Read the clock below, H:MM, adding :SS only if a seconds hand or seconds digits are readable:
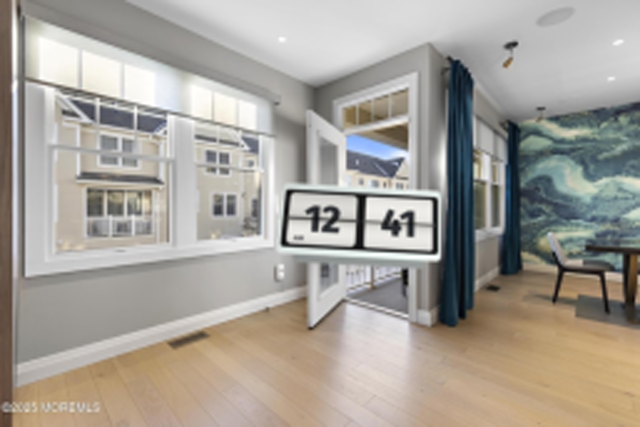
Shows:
12:41
